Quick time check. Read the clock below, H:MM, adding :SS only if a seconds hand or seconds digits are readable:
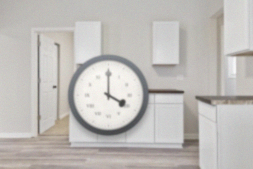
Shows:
4:00
